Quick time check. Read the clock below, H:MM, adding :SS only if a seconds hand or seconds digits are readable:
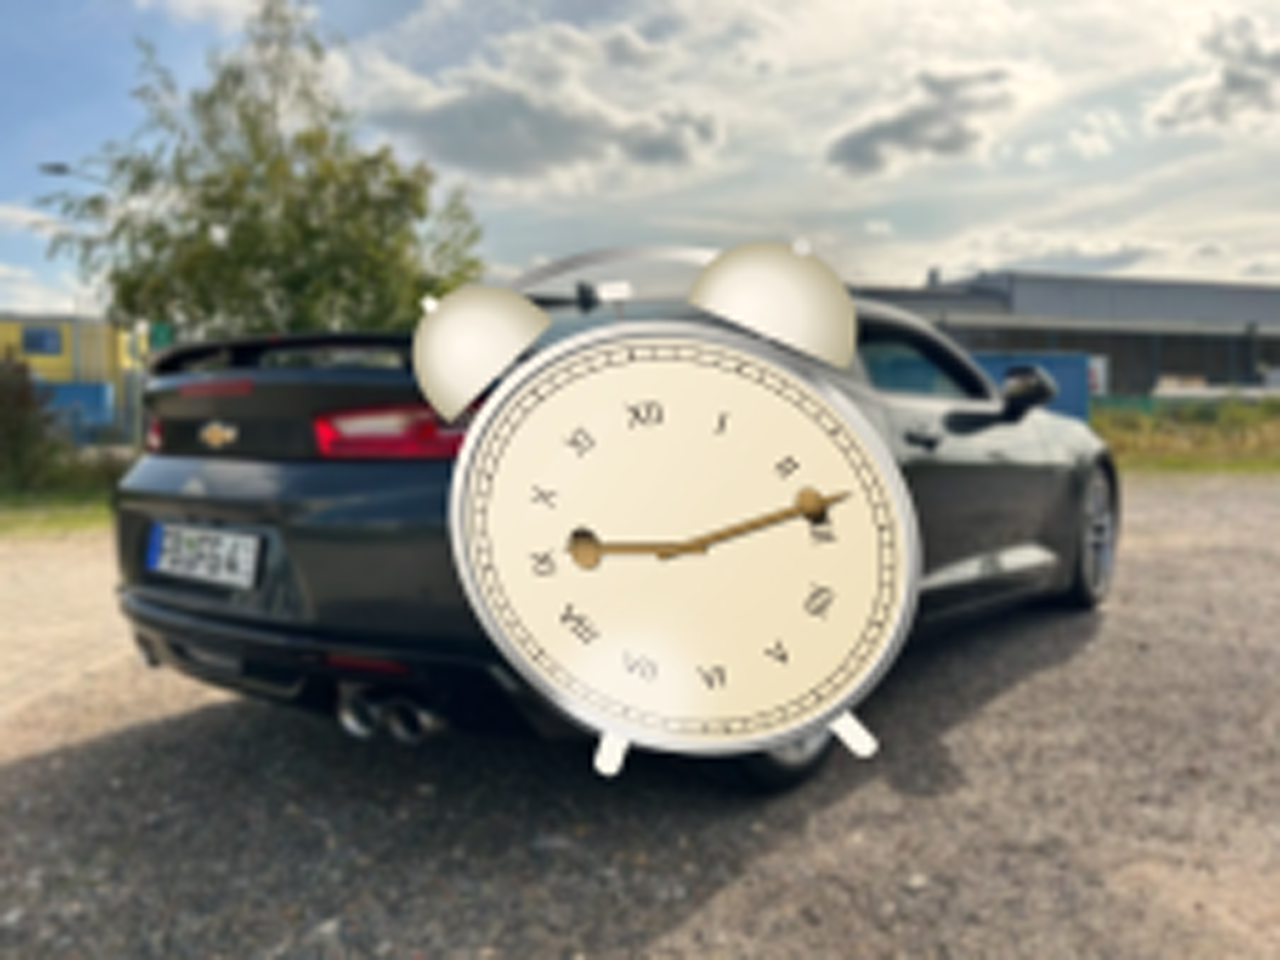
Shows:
9:13
